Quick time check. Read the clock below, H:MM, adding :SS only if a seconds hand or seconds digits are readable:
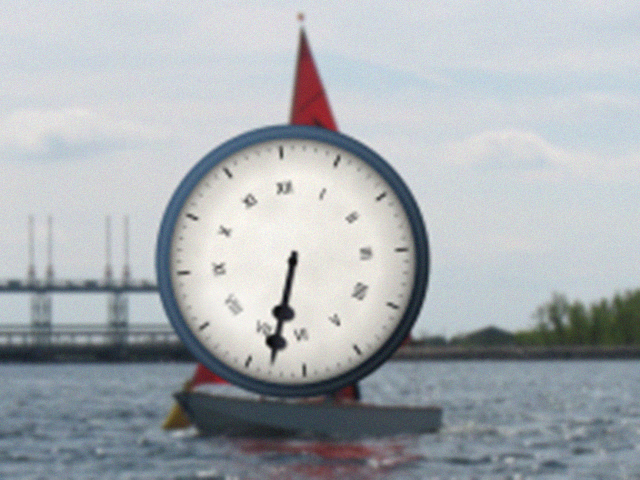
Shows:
6:33
